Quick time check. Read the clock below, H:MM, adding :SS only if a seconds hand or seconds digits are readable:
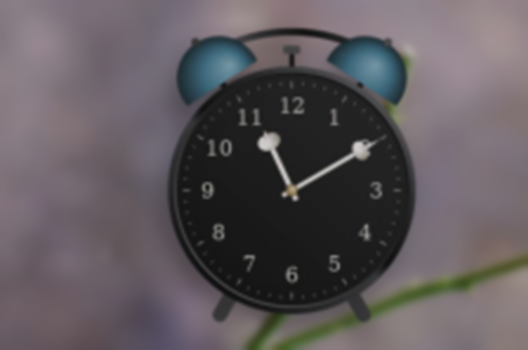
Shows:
11:10
